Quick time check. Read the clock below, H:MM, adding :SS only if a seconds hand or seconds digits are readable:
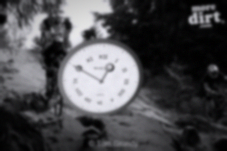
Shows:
12:50
